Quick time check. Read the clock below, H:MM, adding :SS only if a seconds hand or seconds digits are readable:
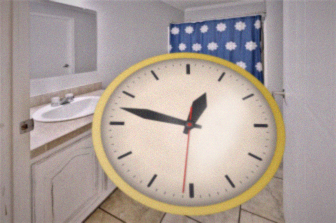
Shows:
12:47:31
